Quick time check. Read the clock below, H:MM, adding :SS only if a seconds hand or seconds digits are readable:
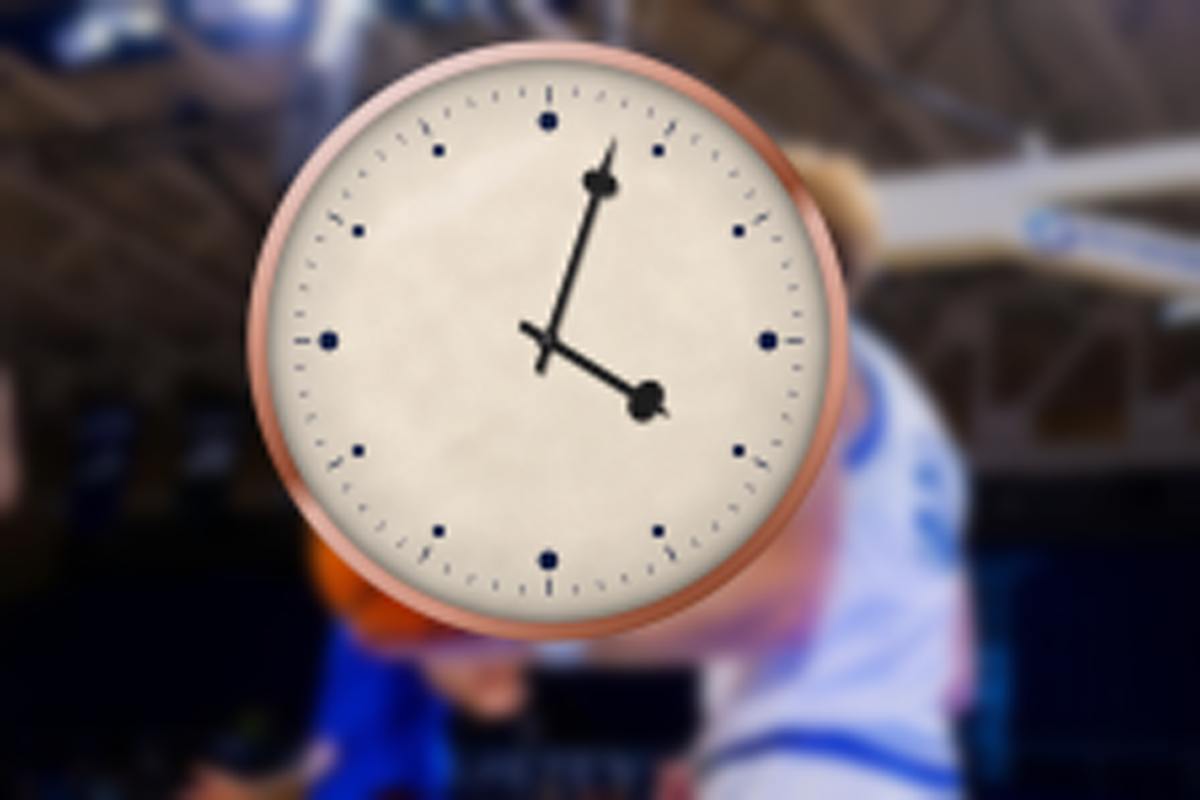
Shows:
4:03
